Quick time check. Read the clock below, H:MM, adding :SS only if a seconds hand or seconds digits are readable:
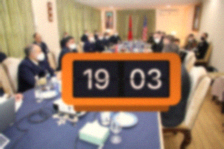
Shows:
19:03
